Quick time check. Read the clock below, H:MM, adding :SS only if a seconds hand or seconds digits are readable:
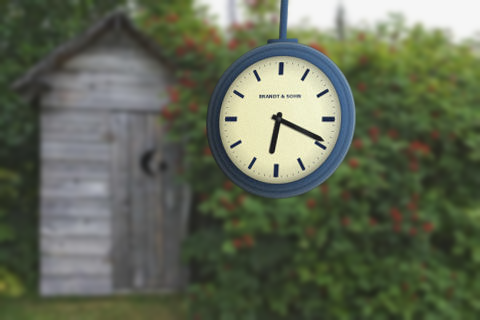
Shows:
6:19
